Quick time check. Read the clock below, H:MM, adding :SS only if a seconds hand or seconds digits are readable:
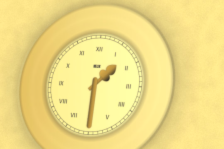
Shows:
1:30
